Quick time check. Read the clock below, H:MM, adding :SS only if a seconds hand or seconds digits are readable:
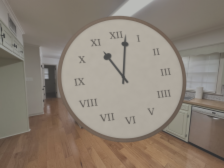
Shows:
11:02
